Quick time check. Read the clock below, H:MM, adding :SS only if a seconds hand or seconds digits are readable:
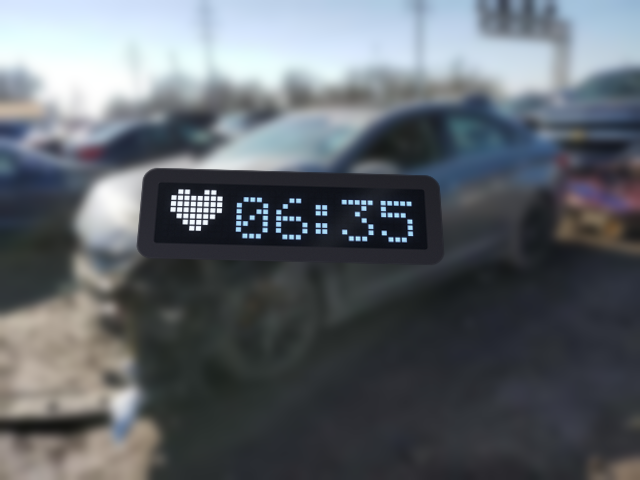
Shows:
6:35
